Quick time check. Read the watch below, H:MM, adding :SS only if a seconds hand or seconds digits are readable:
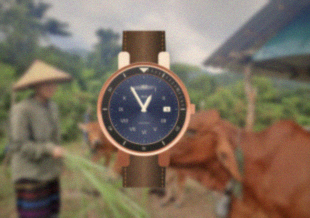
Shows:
12:55
